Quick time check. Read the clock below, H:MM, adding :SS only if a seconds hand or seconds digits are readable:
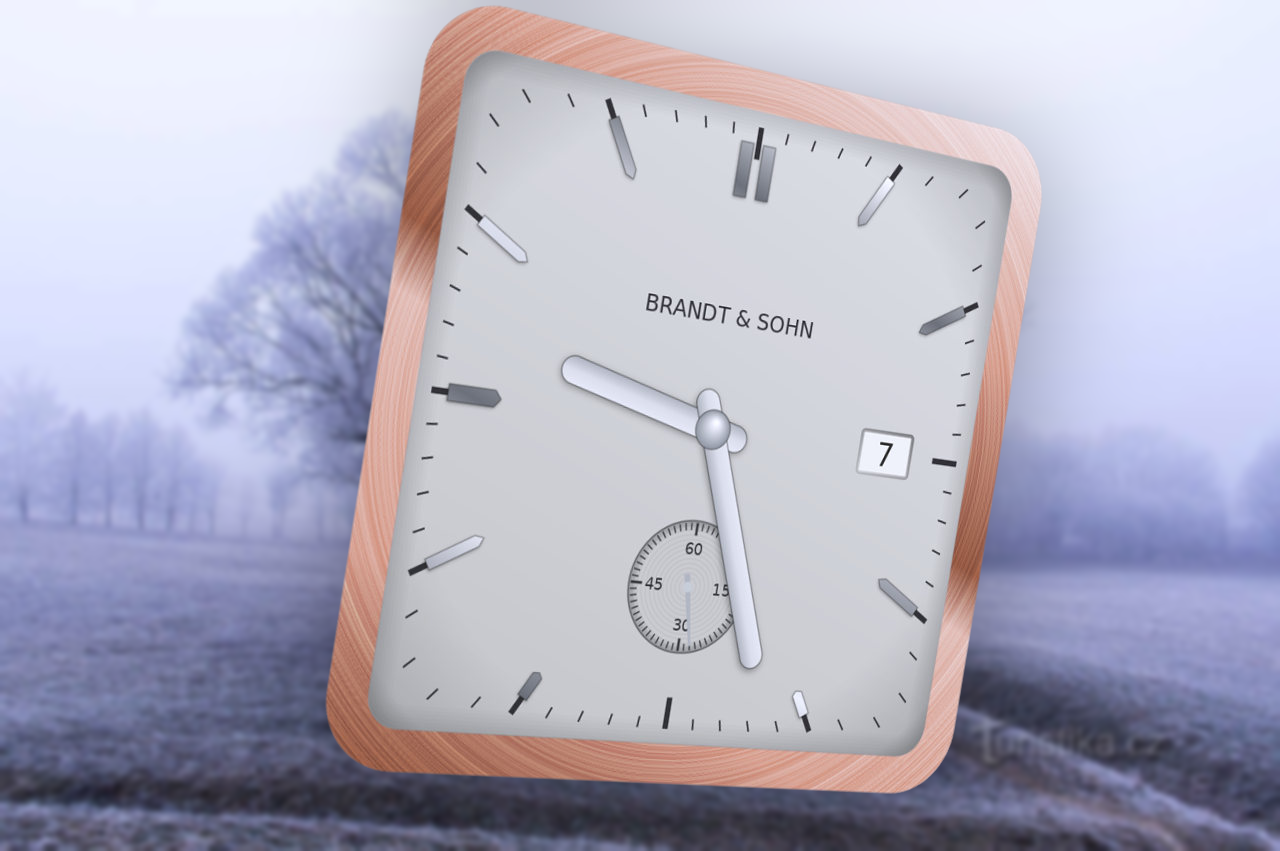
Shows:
9:26:28
